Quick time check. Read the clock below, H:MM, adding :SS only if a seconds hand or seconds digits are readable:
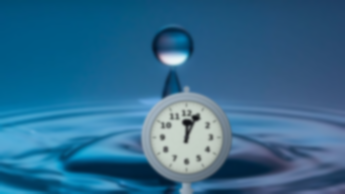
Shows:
12:04
